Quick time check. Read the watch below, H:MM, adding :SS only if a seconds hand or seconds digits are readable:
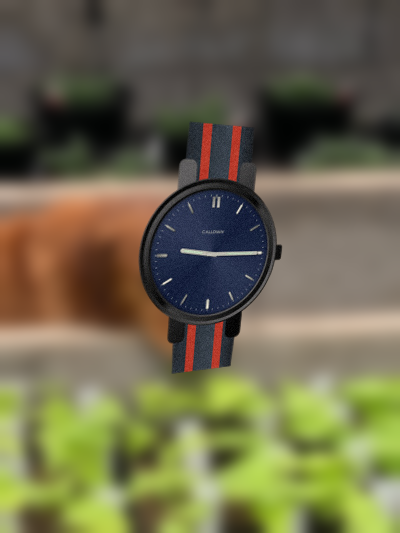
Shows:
9:15
